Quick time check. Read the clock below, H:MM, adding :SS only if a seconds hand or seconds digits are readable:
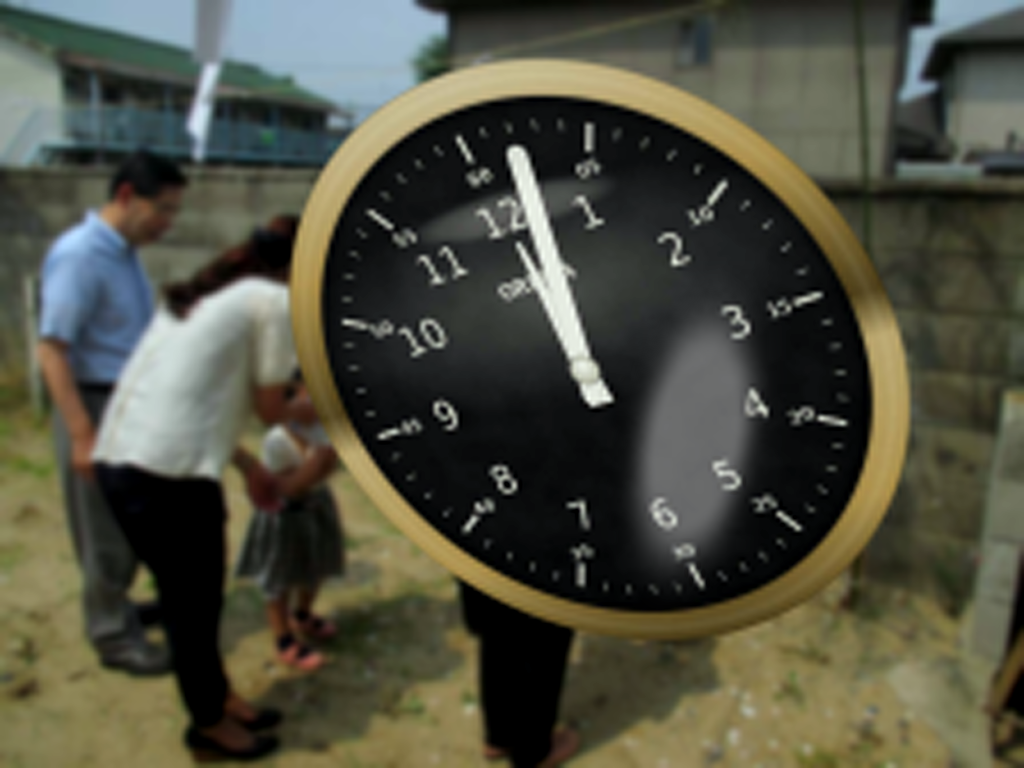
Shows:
12:02
